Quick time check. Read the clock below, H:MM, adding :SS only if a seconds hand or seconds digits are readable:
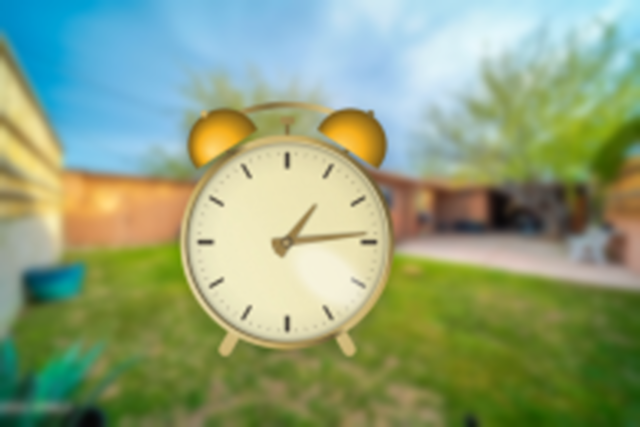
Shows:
1:14
